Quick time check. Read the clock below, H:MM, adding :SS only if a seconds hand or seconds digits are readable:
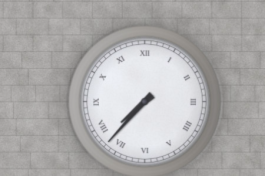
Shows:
7:37
